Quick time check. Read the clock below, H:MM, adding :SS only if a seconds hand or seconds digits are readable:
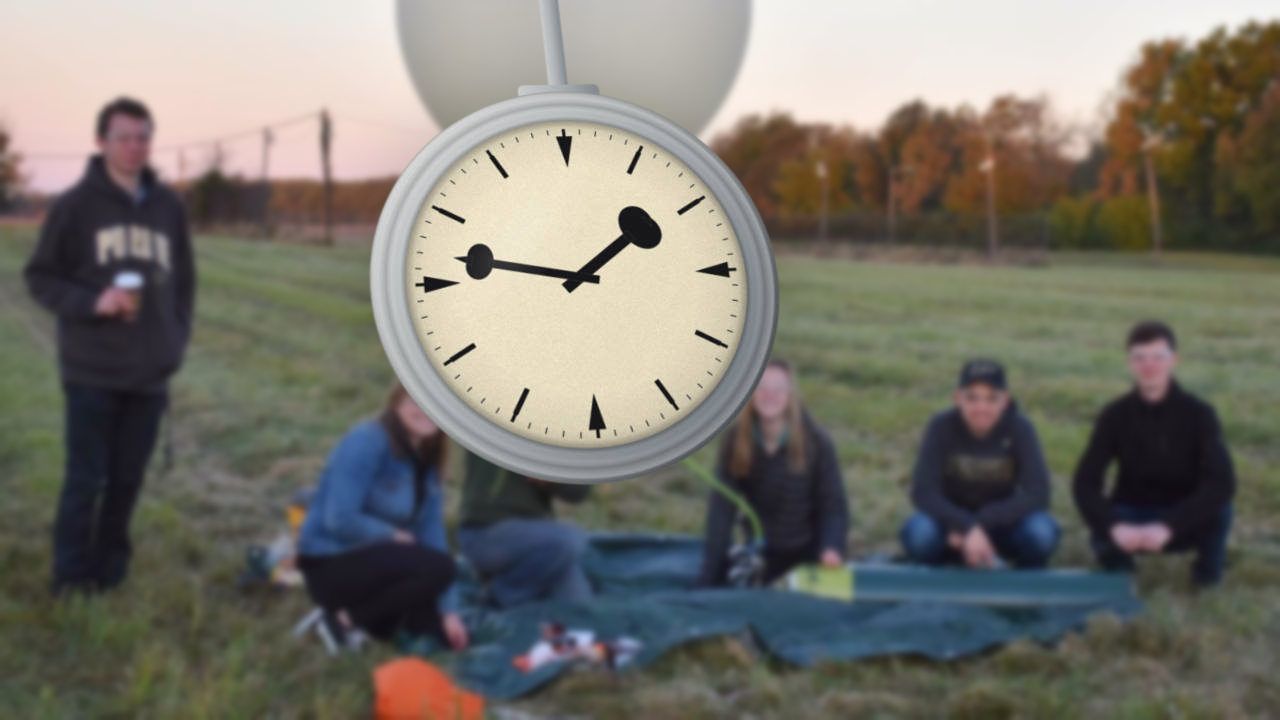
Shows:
1:47
